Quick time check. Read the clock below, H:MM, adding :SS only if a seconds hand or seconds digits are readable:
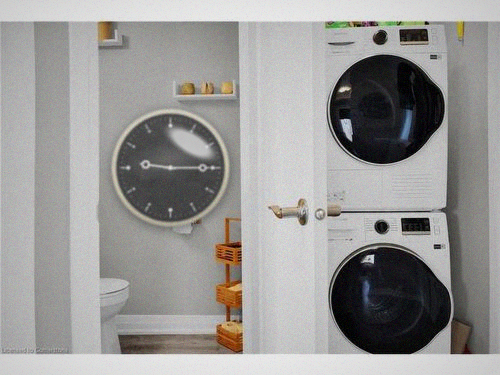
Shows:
9:15
